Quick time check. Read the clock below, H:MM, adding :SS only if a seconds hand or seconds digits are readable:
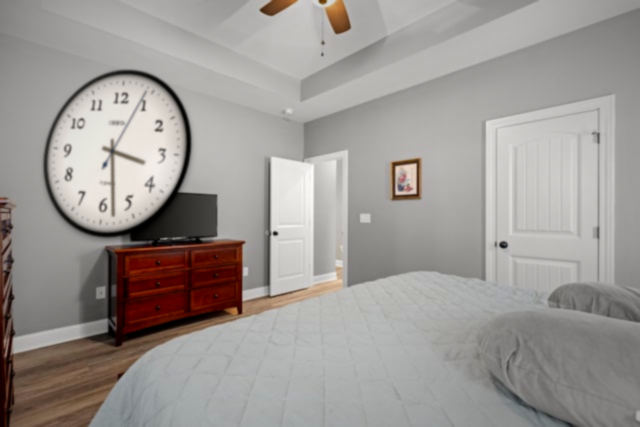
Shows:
3:28:04
